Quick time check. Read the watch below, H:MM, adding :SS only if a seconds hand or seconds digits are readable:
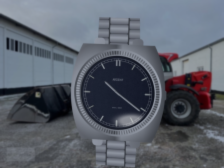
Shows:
10:21
